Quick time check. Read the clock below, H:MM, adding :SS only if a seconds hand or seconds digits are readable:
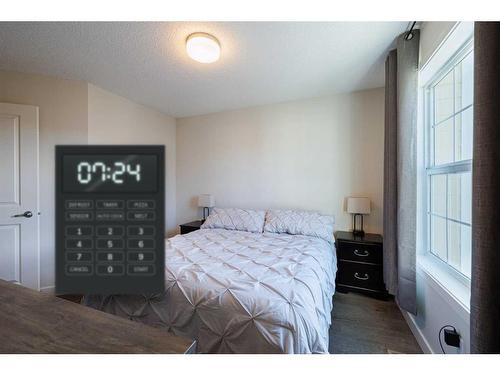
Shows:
7:24
